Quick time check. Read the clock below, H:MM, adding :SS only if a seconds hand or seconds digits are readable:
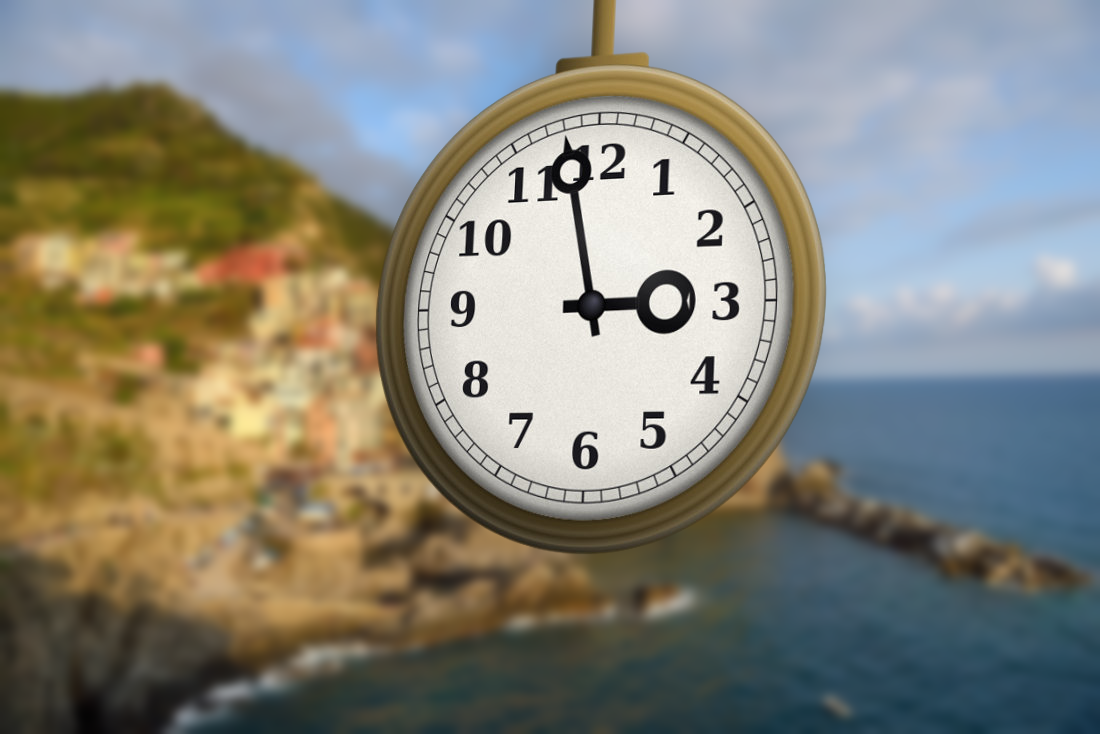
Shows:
2:58
